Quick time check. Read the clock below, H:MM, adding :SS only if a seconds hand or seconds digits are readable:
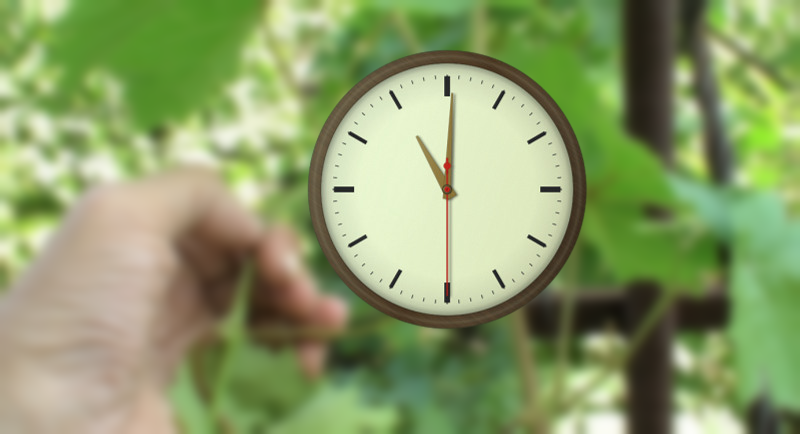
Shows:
11:00:30
